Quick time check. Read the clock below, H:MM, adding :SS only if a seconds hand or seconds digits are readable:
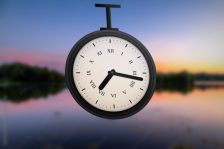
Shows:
7:17
